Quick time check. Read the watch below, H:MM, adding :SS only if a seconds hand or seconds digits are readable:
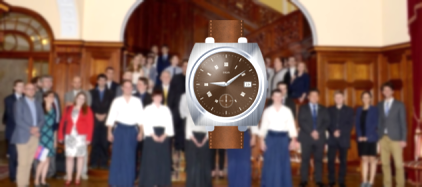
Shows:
9:09
